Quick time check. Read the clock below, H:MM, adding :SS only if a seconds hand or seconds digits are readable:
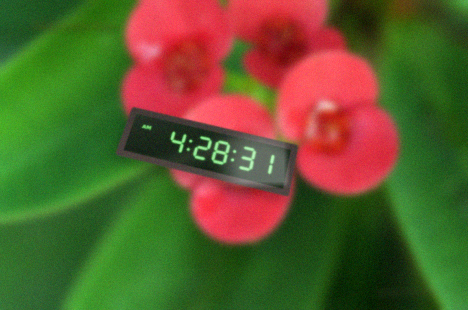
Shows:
4:28:31
